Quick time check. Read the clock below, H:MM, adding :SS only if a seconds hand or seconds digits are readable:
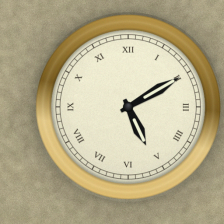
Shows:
5:10
